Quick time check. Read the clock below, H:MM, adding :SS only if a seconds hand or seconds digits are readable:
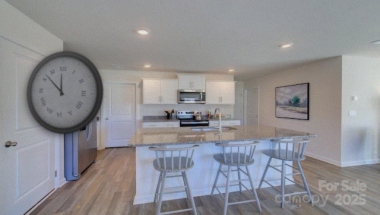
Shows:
11:52
